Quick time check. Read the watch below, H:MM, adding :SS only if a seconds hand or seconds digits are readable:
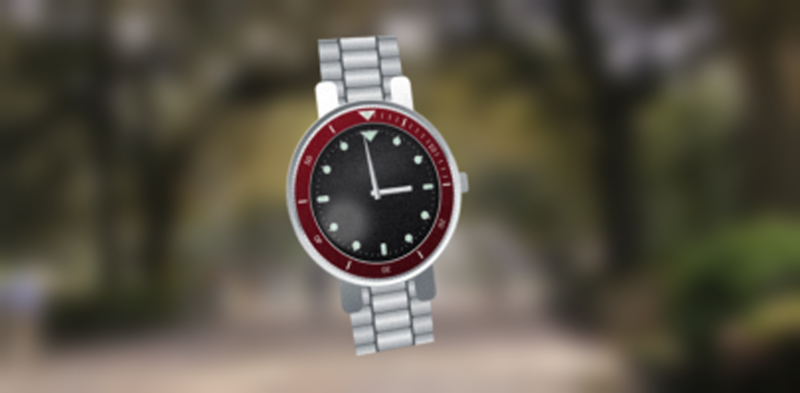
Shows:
2:59
